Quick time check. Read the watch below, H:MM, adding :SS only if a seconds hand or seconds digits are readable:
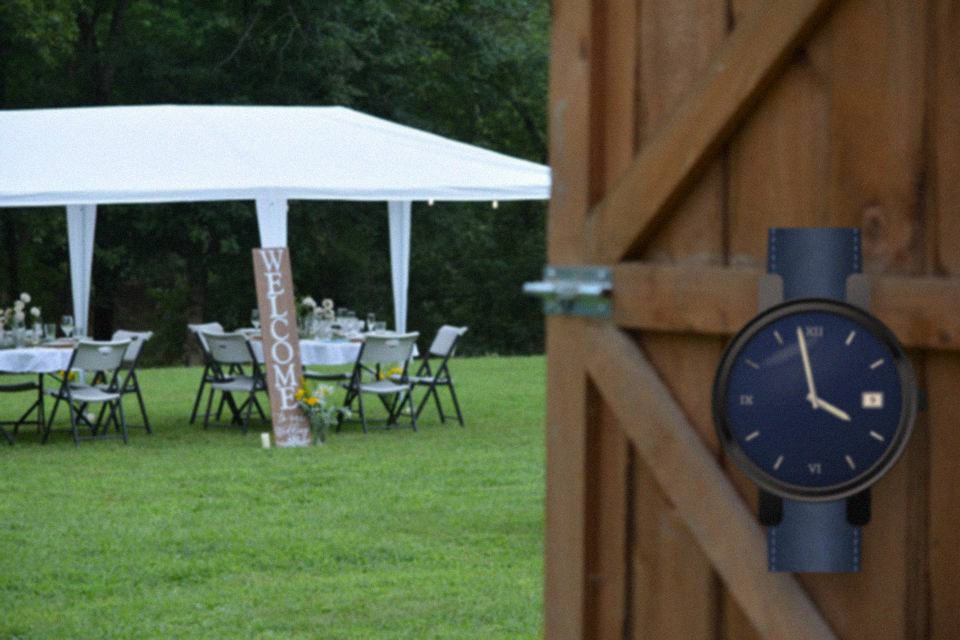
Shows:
3:58
